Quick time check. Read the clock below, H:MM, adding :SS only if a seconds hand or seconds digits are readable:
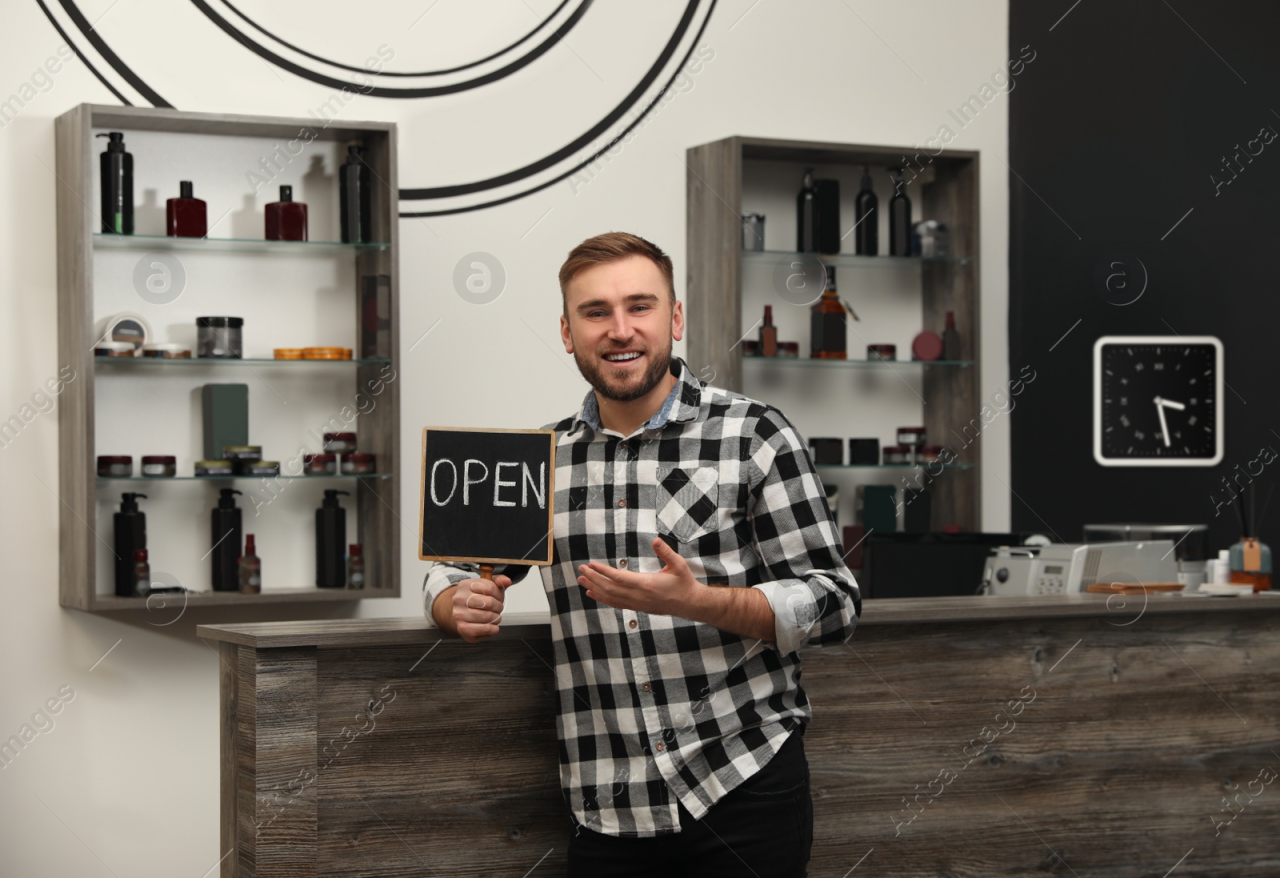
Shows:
3:28
